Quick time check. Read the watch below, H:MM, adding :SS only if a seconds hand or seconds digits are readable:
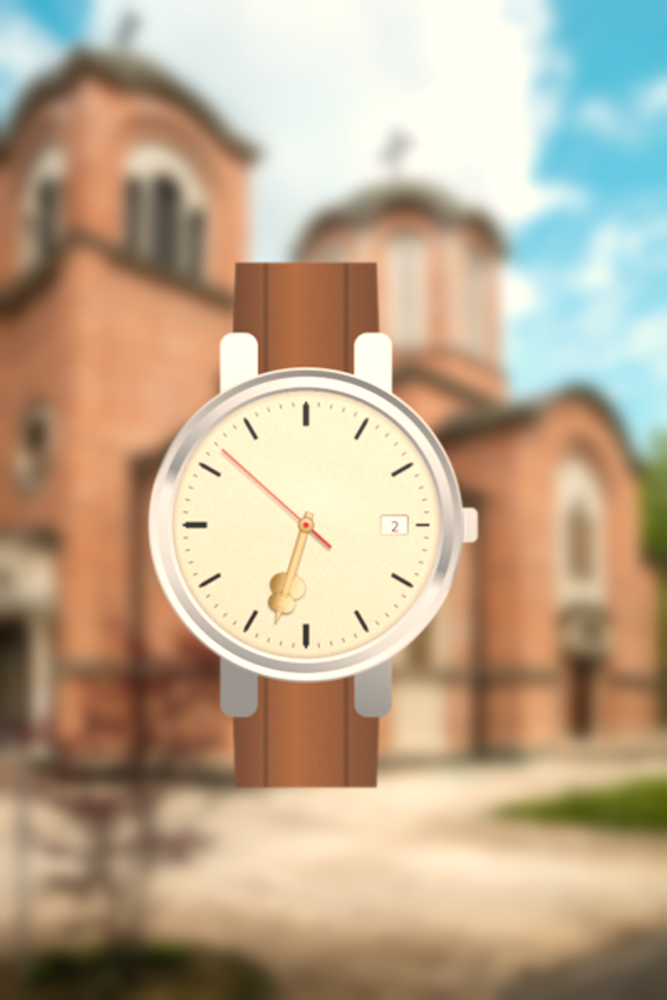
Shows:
6:32:52
